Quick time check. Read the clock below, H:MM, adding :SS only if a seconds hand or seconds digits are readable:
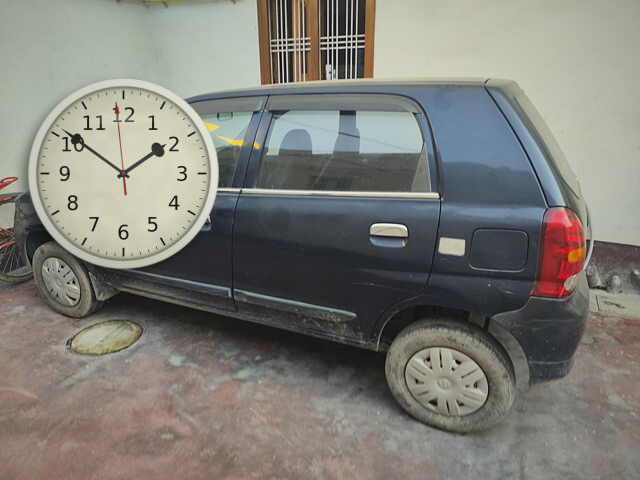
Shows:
1:50:59
